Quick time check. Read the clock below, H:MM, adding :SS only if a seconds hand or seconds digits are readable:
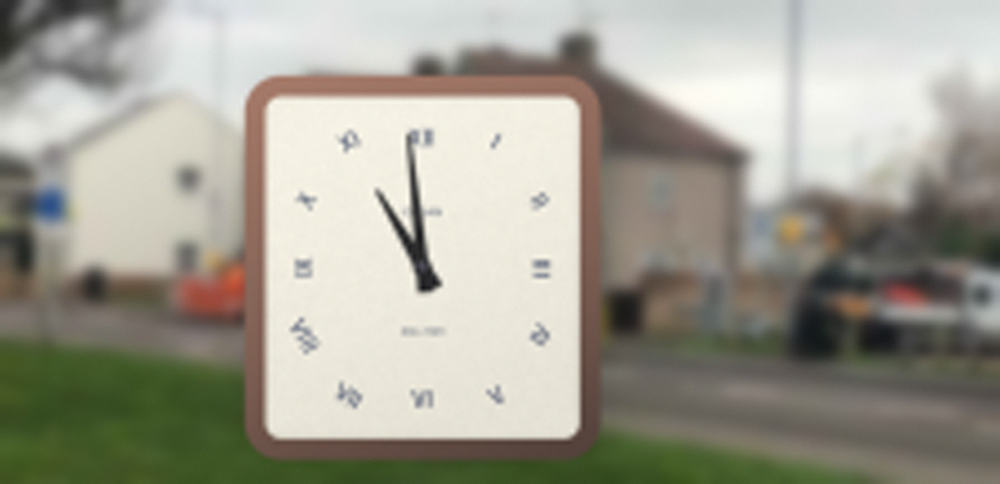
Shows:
10:59
